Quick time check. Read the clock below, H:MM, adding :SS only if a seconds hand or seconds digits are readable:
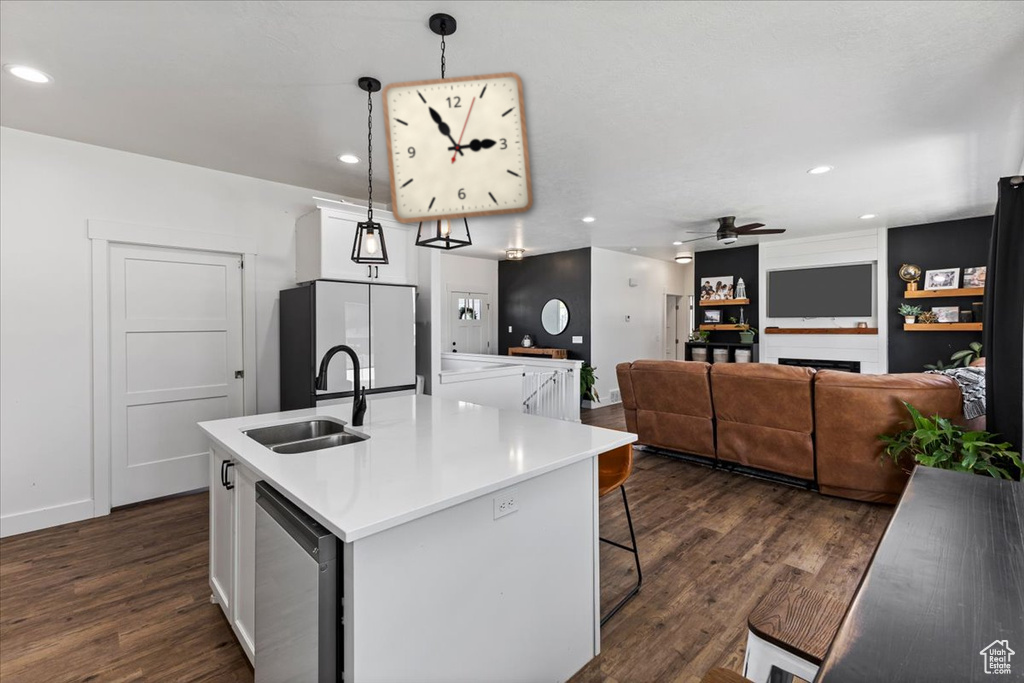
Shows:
2:55:04
